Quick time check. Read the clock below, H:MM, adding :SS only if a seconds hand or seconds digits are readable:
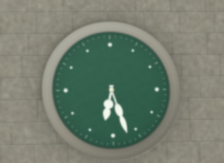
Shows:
6:27
